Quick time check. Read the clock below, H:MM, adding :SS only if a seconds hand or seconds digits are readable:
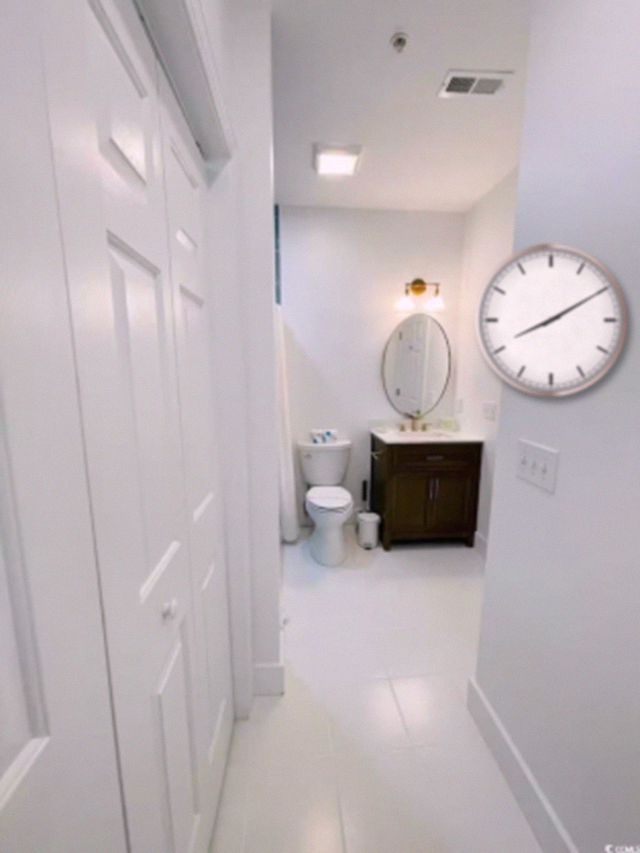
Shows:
8:10
